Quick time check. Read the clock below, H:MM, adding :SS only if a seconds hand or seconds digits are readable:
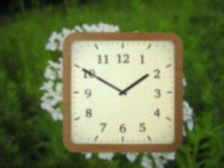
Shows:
1:50
